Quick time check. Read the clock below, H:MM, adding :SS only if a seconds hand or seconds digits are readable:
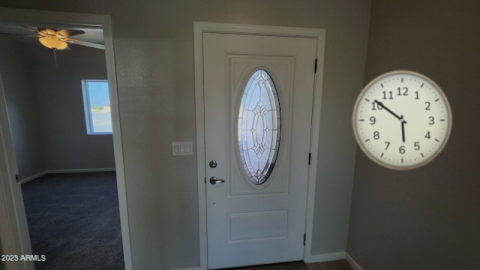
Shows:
5:51
